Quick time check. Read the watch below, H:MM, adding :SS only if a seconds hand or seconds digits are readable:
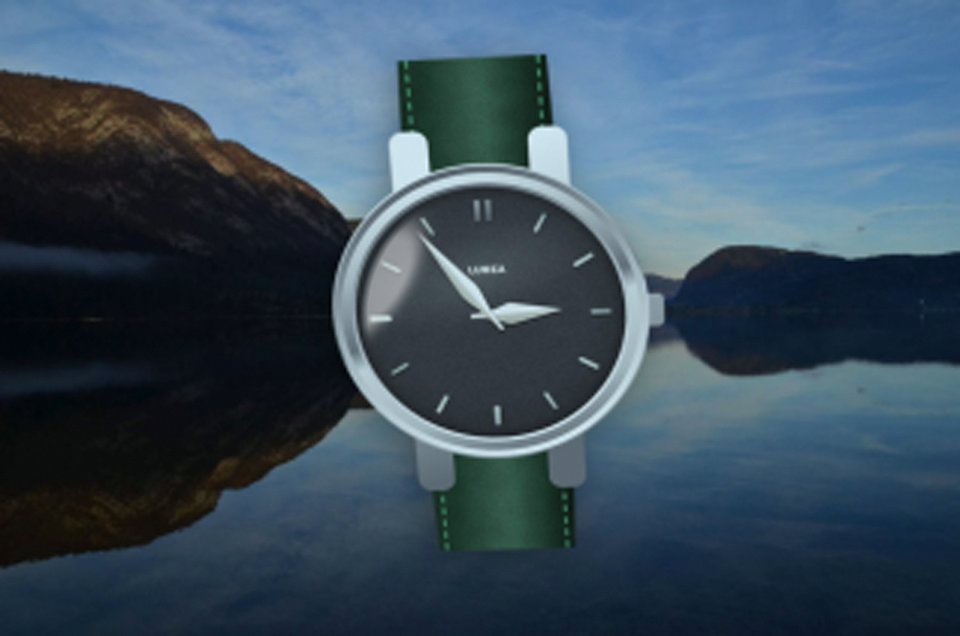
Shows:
2:54
